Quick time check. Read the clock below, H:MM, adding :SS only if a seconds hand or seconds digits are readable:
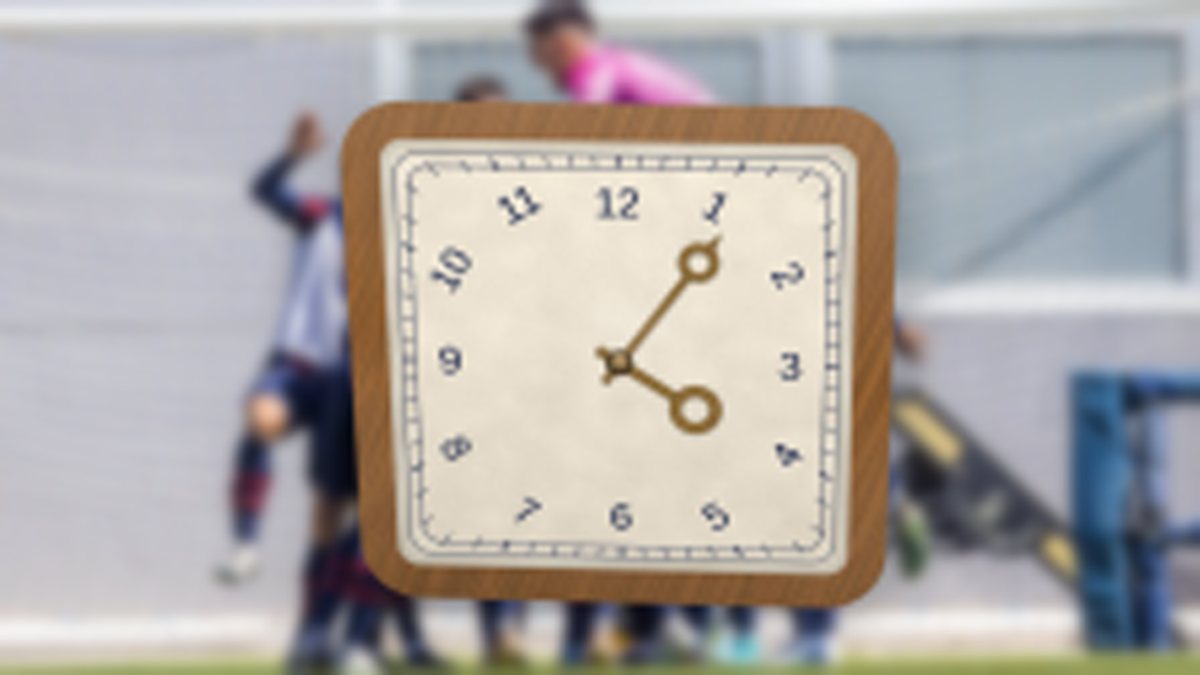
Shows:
4:06
